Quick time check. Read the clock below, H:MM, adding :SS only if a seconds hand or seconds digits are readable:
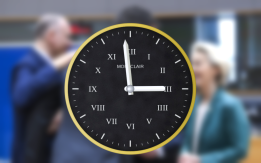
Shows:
2:59
